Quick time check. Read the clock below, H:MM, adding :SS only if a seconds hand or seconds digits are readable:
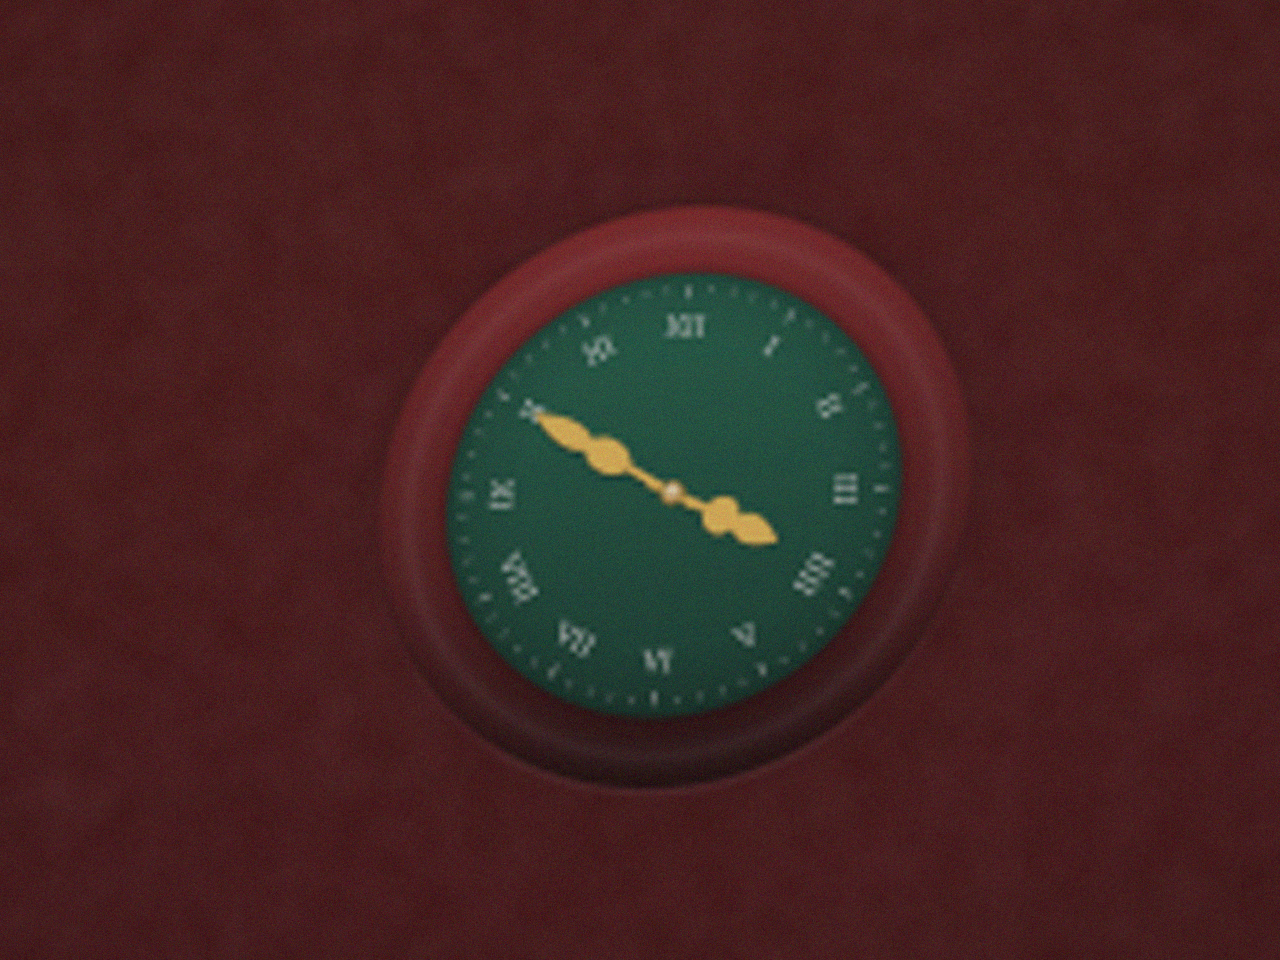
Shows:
3:50
